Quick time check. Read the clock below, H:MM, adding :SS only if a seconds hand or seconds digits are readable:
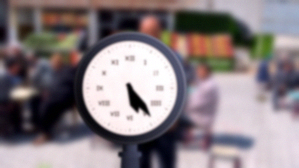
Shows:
5:24
